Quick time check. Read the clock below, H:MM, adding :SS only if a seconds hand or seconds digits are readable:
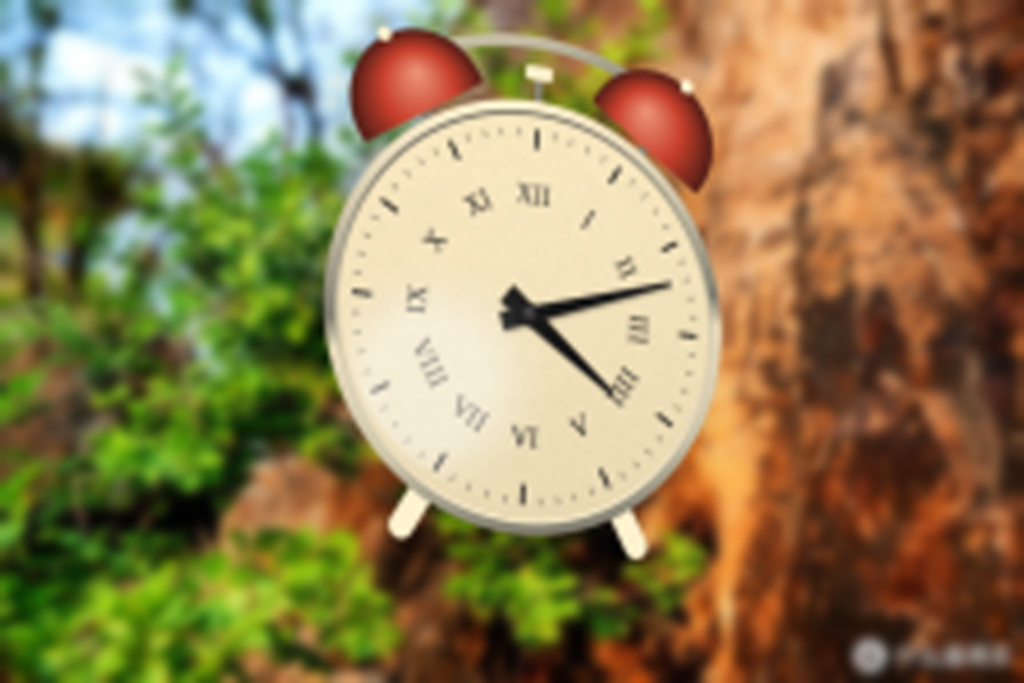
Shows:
4:12
